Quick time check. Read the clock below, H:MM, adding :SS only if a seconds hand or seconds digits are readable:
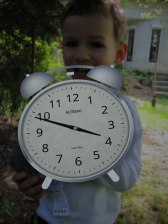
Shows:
3:49
